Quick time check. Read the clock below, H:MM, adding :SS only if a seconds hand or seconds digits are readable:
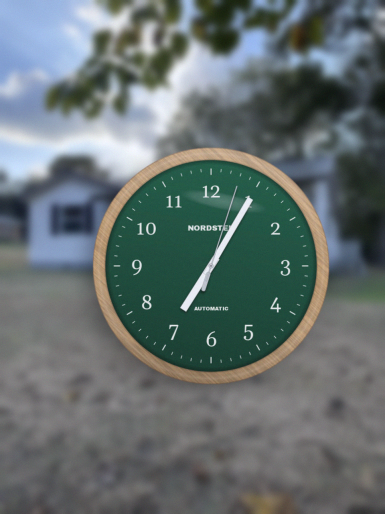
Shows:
7:05:03
